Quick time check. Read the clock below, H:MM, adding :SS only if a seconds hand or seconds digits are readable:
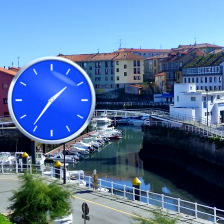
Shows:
1:36
